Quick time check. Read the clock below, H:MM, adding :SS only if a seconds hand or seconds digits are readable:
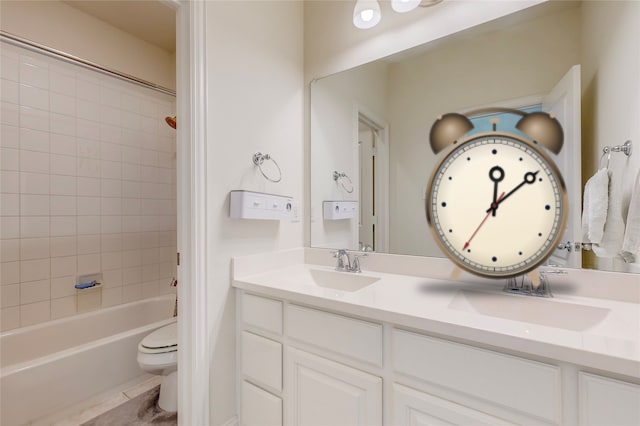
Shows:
12:08:36
